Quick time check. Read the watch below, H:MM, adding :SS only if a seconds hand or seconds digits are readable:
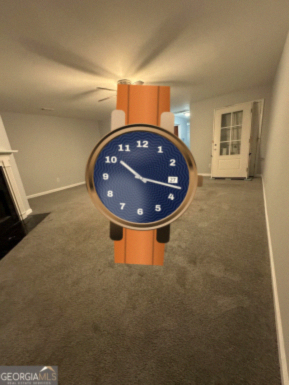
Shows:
10:17
